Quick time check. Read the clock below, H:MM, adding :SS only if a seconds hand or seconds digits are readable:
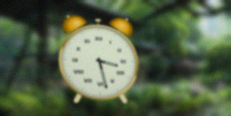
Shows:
3:28
